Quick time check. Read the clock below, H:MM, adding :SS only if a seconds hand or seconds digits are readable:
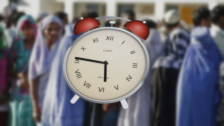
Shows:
5:46
